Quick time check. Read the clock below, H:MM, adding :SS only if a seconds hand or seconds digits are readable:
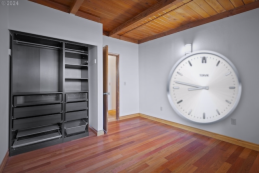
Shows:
8:47
